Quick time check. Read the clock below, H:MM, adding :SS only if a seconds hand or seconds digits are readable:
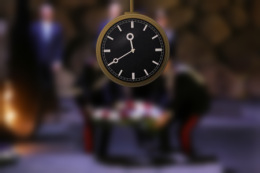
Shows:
11:40
